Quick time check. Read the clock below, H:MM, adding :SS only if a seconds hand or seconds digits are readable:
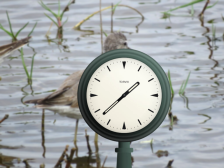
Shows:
1:38
